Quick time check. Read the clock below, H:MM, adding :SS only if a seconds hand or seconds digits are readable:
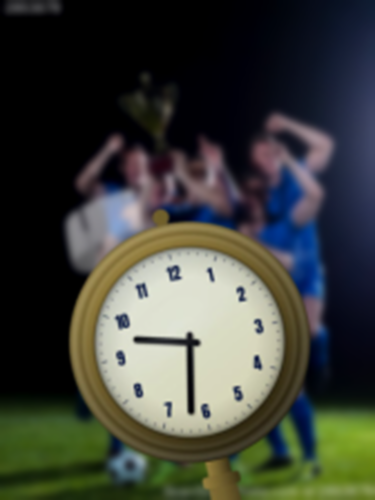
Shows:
9:32
